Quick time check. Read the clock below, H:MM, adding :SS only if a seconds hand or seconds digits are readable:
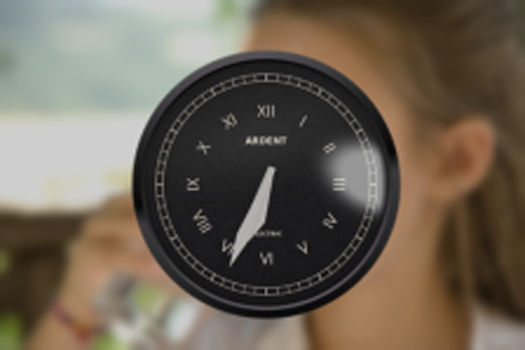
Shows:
6:34
